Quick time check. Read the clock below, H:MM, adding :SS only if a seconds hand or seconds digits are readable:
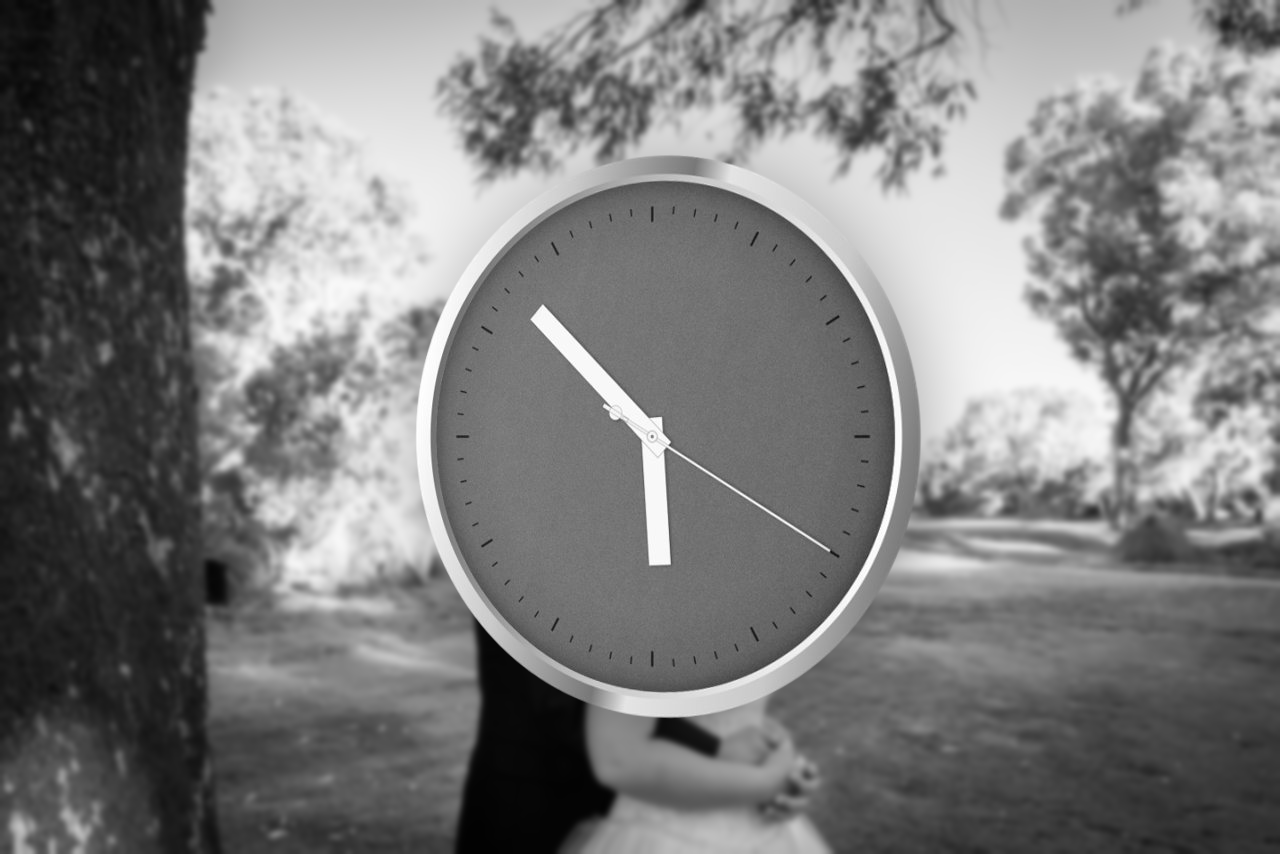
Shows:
5:52:20
